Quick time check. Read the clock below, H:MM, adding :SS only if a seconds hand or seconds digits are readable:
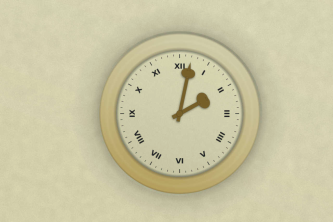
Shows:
2:02
